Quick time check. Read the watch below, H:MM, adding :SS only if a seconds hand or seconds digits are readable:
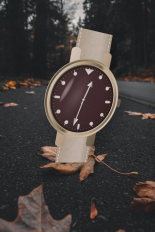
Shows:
12:32
